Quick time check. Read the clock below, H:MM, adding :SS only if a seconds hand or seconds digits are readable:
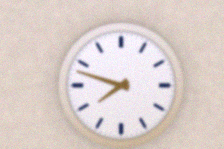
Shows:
7:48
